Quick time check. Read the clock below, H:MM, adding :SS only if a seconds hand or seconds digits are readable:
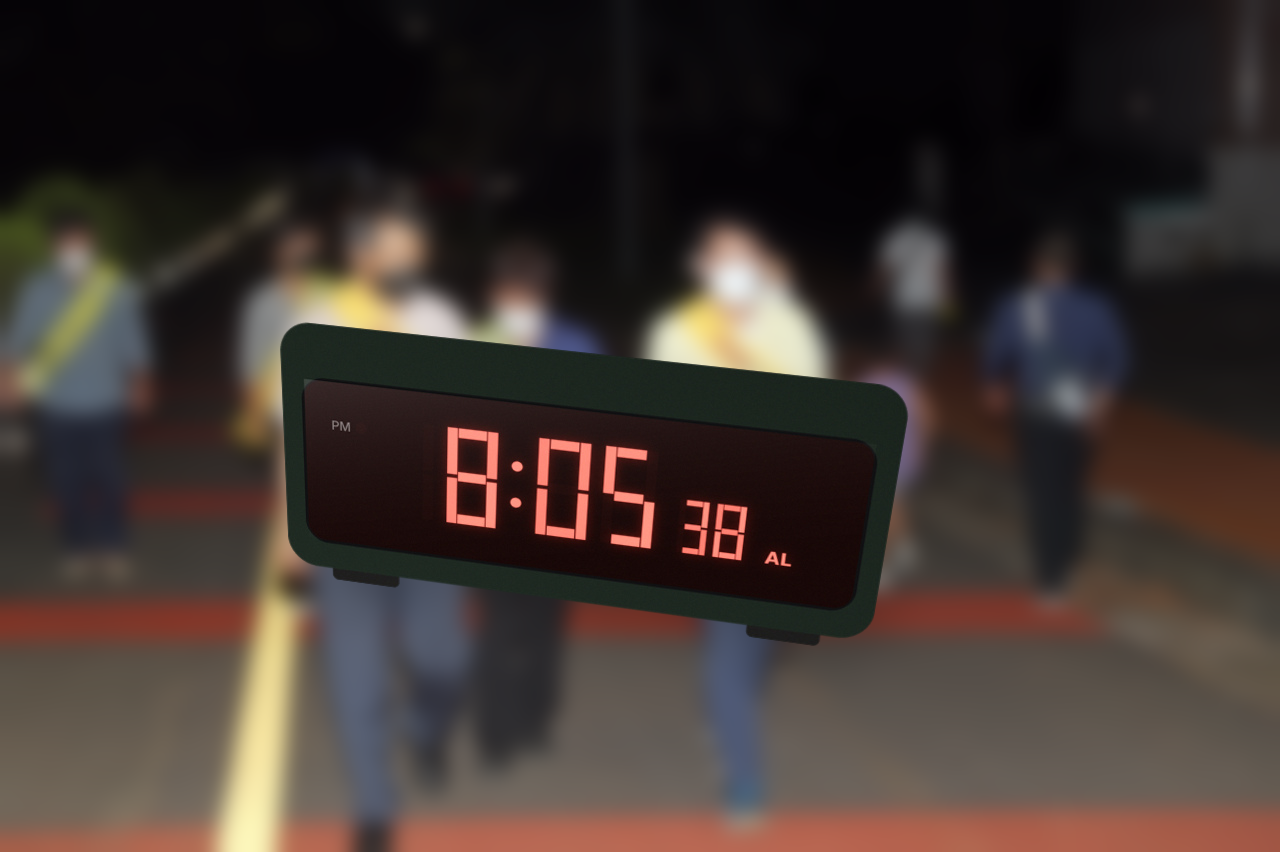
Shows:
8:05:38
